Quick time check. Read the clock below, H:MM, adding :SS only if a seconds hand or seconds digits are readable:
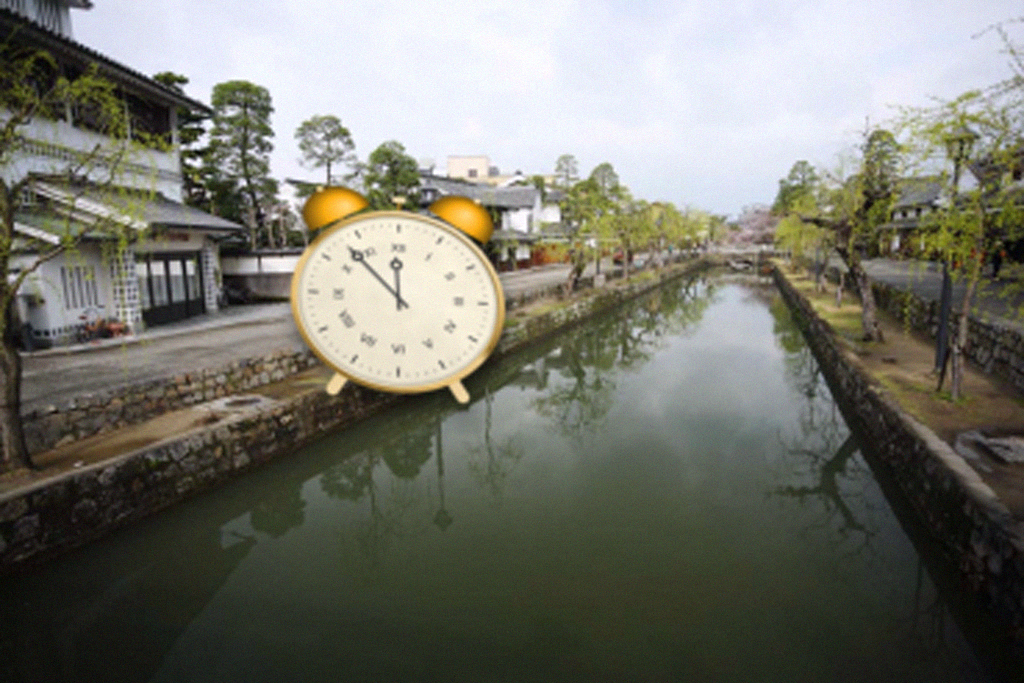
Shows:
11:53
